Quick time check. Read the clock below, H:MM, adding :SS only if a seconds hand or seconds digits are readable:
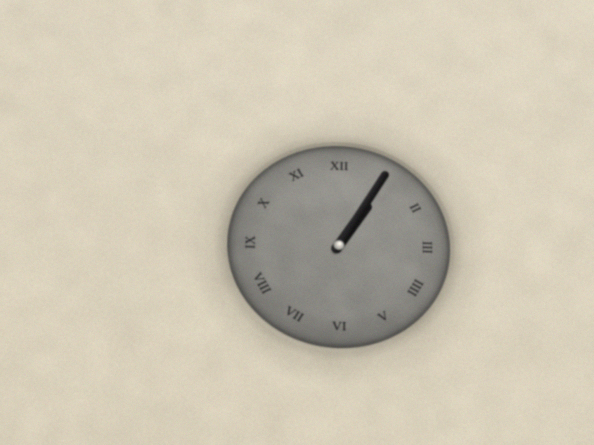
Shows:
1:05
